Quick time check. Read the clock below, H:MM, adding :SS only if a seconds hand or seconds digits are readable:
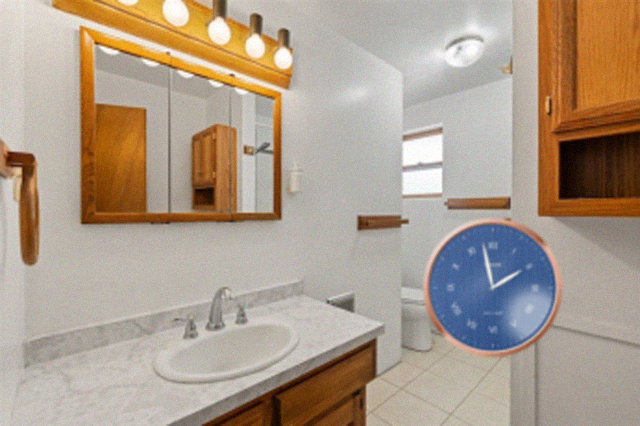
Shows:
1:58
